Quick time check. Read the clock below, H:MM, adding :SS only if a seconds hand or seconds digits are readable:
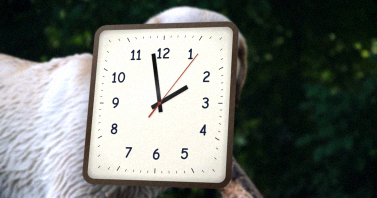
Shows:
1:58:06
